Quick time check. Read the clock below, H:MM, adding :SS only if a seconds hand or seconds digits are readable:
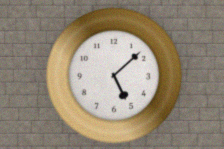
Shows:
5:08
